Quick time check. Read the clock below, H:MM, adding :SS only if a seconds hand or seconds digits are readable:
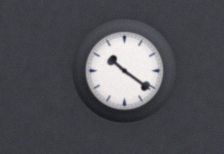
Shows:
10:21
